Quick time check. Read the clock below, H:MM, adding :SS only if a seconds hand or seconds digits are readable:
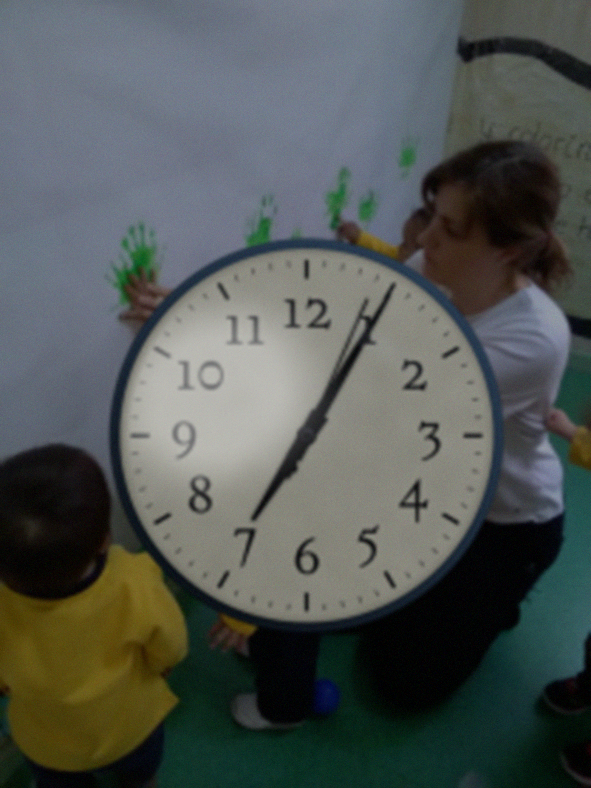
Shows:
7:05:04
